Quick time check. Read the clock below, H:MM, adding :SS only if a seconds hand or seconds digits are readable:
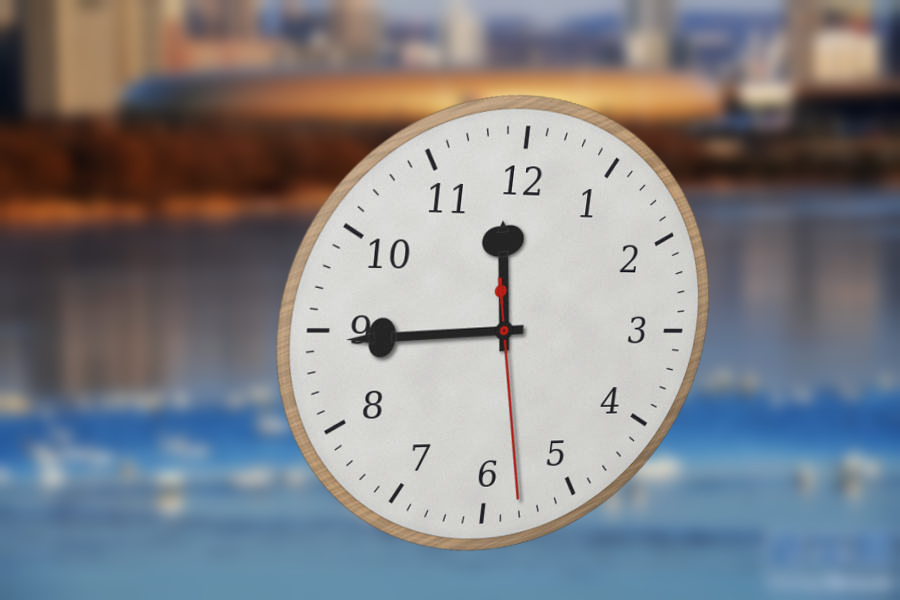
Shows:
11:44:28
